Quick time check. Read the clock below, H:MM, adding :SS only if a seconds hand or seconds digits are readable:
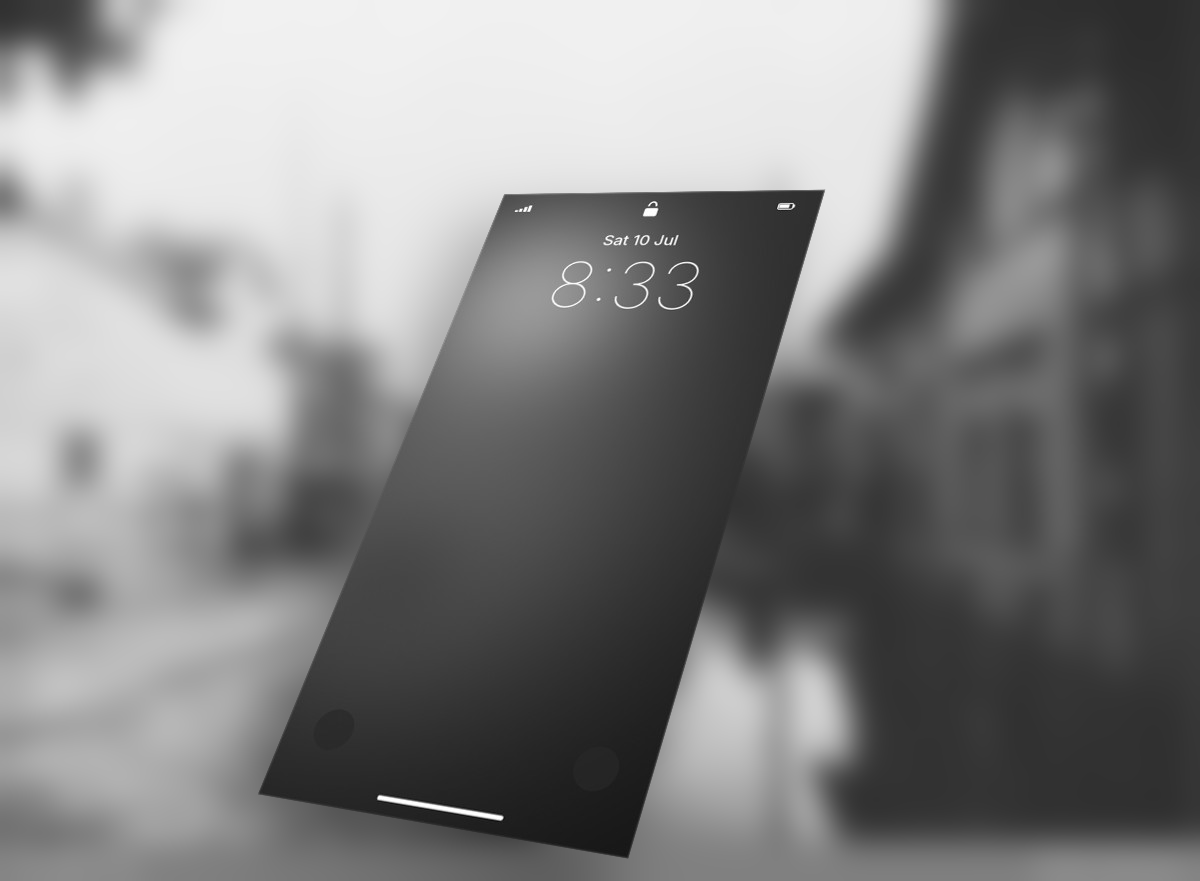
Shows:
8:33
